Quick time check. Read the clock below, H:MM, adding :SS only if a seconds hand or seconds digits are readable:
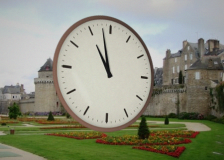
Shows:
10:58
